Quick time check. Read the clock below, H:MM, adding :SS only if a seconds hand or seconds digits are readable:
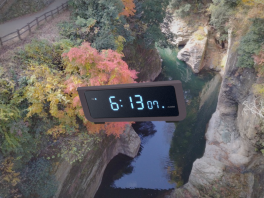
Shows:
6:13:07
